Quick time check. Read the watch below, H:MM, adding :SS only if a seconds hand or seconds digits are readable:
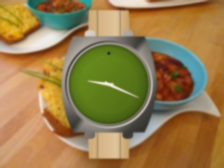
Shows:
9:19
